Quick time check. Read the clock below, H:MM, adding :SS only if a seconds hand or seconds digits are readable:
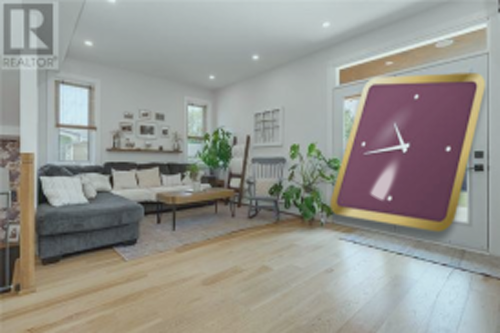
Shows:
10:43
